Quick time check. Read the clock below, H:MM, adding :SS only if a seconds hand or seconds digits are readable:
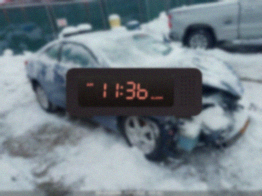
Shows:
11:36
